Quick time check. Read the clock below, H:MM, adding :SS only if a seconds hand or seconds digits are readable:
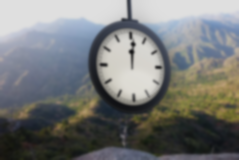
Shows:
12:01
